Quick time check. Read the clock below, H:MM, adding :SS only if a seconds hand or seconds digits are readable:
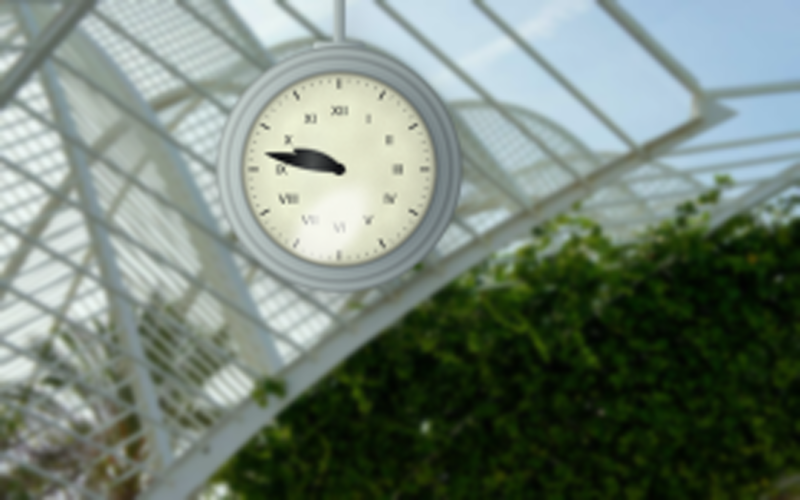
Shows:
9:47
